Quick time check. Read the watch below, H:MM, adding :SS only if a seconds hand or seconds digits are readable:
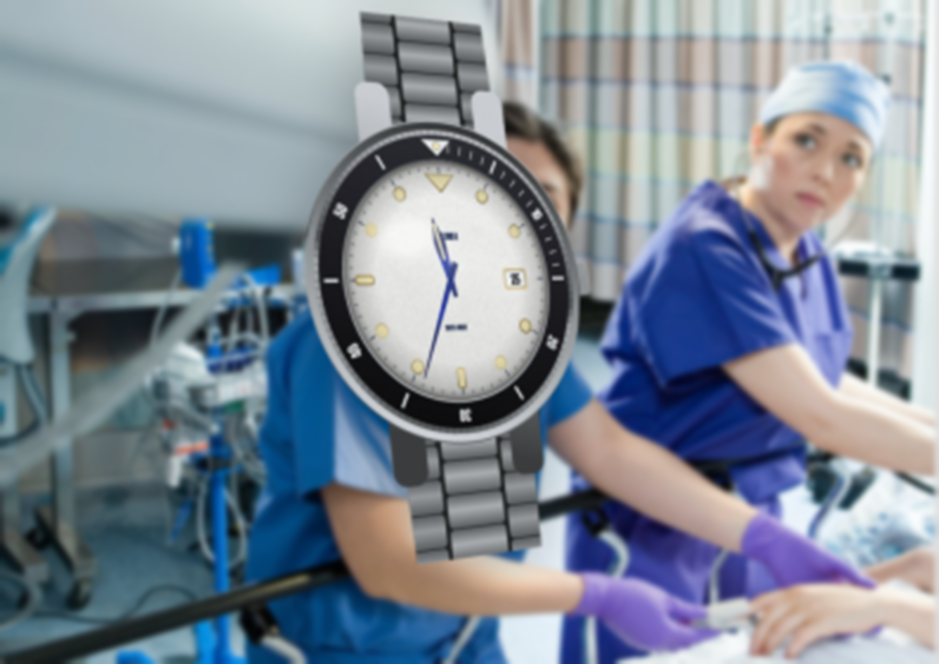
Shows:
11:34
